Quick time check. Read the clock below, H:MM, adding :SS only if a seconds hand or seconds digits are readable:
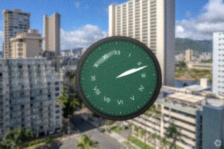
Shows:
2:12
